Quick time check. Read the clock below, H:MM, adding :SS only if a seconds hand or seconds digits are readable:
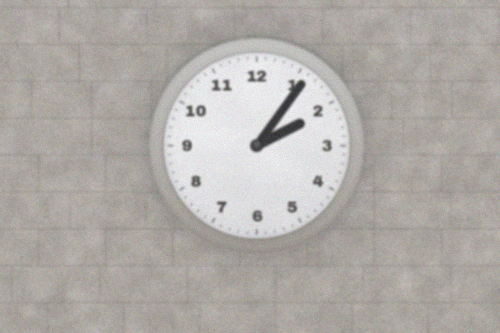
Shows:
2:06
